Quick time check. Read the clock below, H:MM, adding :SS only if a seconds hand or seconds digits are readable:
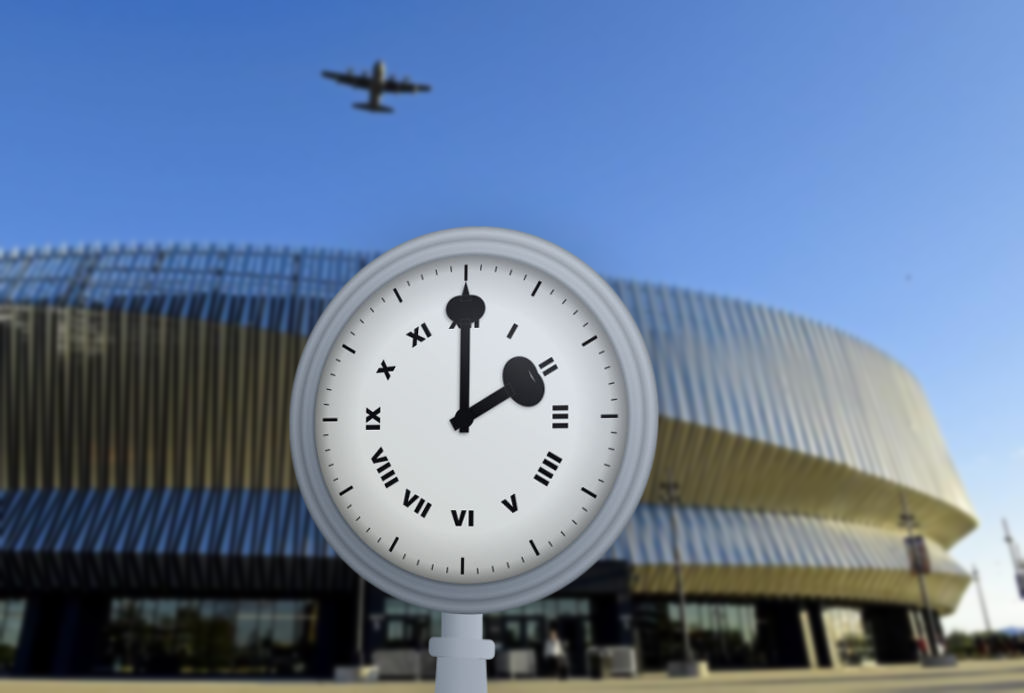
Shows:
2:00
